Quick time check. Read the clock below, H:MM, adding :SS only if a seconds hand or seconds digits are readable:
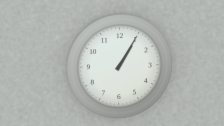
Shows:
1:05
